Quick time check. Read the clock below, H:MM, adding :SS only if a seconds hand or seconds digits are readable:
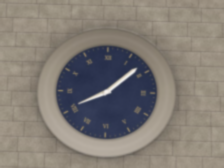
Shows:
8:08
